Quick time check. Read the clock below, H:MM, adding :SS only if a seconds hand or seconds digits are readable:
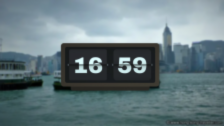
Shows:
16:59
